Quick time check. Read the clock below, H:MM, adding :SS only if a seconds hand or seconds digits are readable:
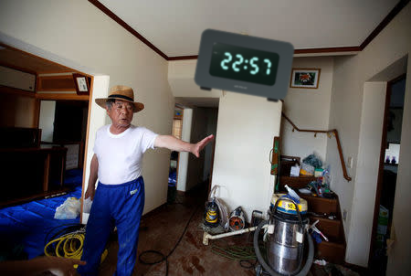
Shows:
22:57
